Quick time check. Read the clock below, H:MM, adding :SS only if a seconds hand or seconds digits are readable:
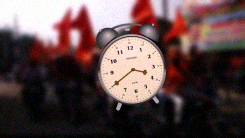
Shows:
3:40
